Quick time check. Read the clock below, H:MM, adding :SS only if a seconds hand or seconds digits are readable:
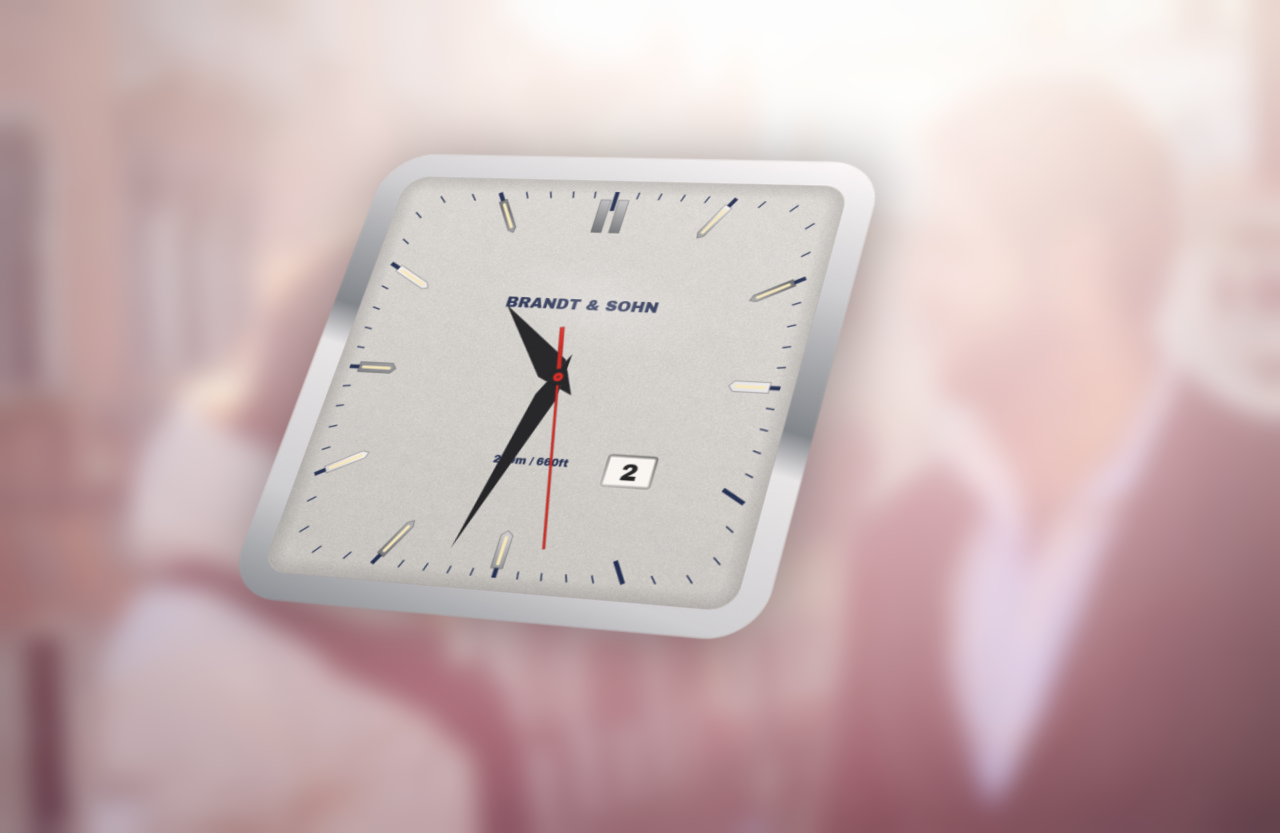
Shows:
10:32:28
